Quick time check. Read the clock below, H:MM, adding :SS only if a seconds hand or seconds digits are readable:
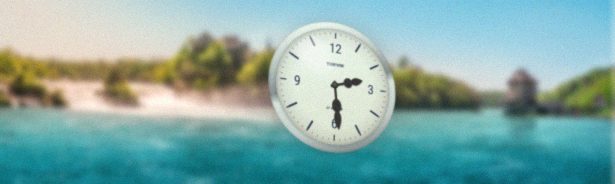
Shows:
2:29
